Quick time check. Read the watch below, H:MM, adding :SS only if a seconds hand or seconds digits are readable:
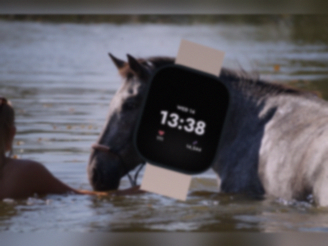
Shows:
13:38
